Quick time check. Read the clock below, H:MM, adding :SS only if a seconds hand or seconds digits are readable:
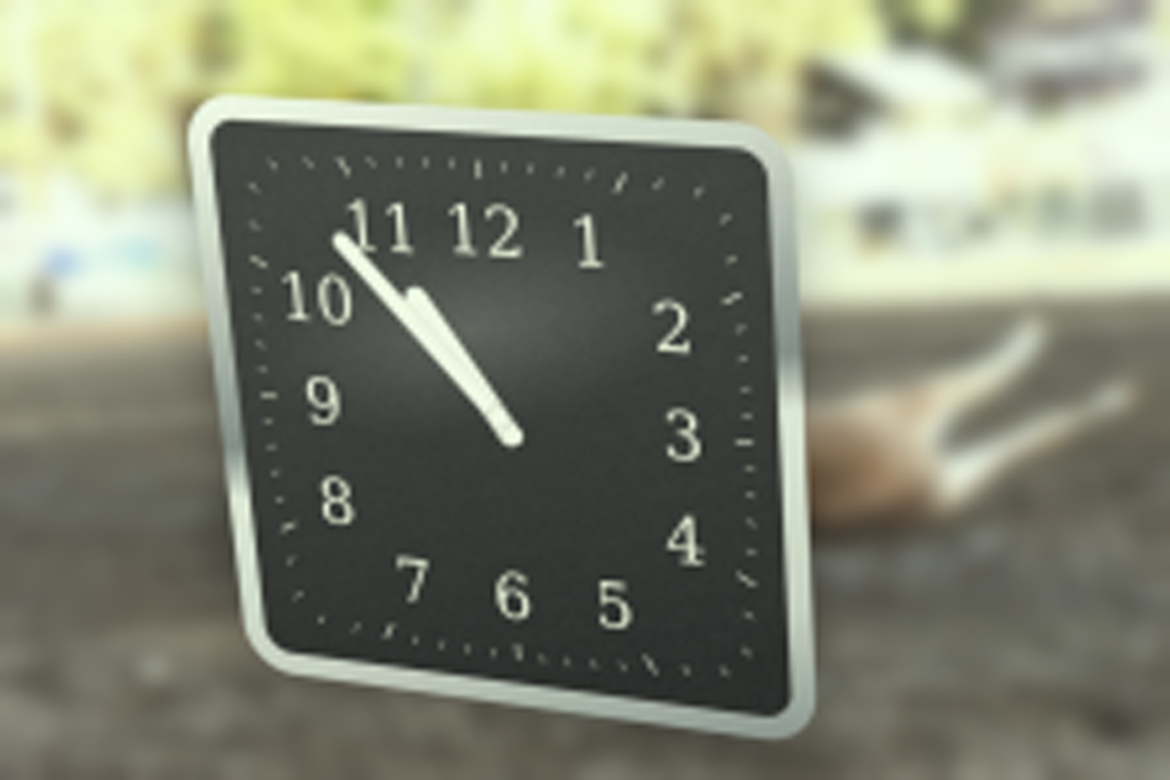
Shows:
10:53
